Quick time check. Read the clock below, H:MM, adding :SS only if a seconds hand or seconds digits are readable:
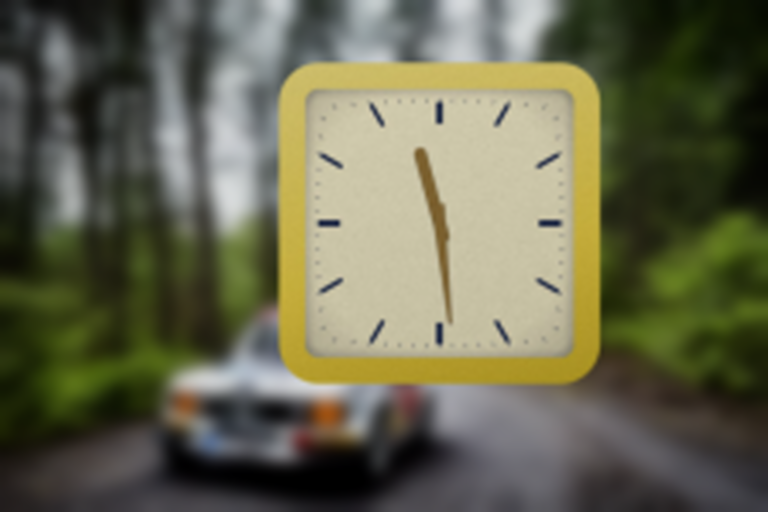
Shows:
11:29
